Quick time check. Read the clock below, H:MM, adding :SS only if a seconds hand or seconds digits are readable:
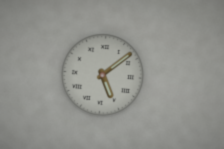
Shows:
5:08
